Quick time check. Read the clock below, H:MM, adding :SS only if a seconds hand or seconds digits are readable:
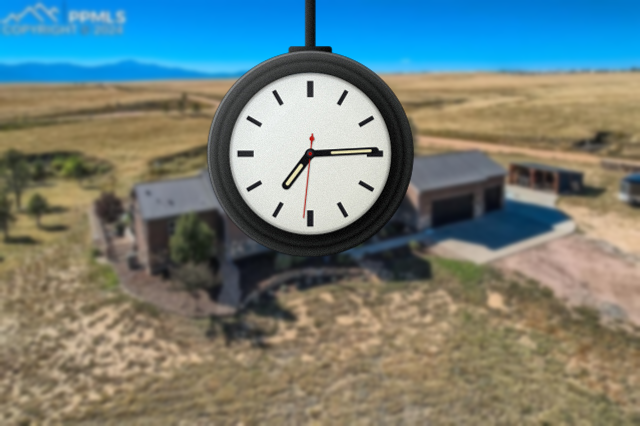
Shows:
7:14:31
